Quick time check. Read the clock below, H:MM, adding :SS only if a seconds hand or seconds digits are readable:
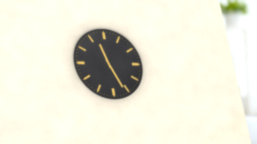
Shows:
11:26
